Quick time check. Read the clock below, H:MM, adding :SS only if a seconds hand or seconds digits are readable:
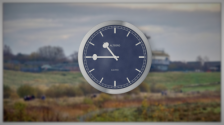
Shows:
10:45
